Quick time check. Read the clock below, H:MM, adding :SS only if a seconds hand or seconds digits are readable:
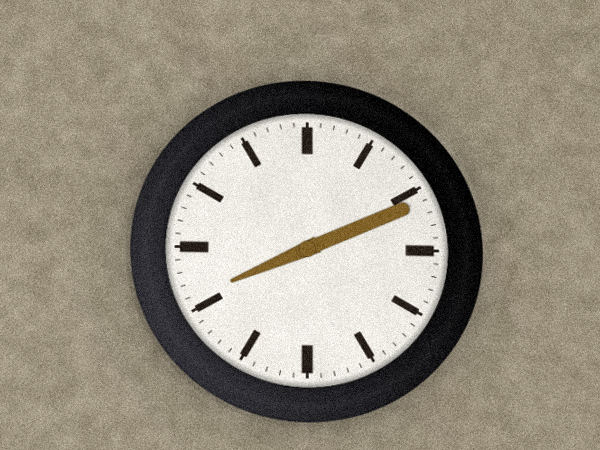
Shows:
8:11
